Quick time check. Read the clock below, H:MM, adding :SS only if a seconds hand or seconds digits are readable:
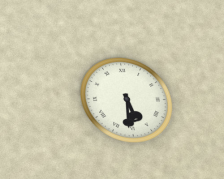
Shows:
5:31
